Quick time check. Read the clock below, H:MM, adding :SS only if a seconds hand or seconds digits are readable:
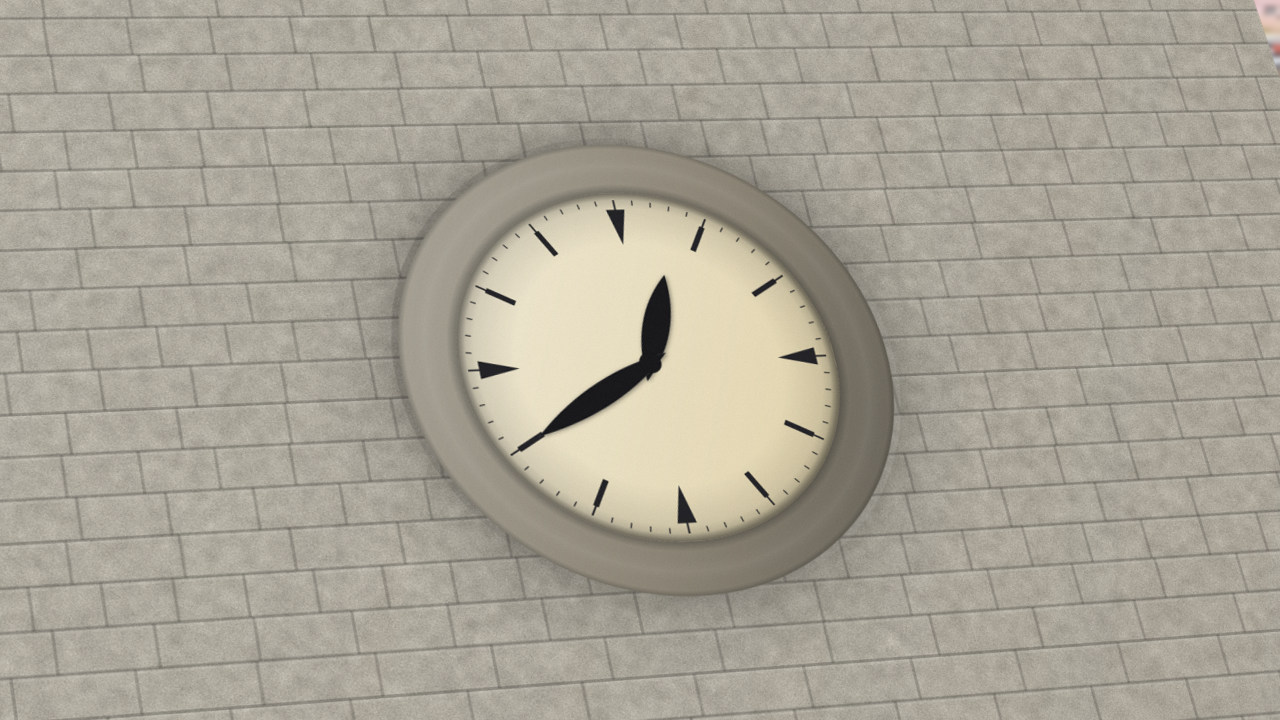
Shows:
12:40
